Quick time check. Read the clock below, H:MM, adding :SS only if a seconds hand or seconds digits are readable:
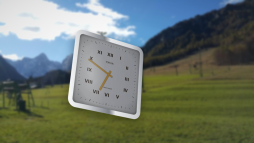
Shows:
6:49
